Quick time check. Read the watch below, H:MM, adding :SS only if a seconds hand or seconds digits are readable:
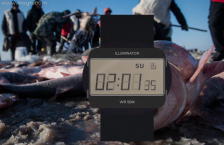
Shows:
2:01:35
